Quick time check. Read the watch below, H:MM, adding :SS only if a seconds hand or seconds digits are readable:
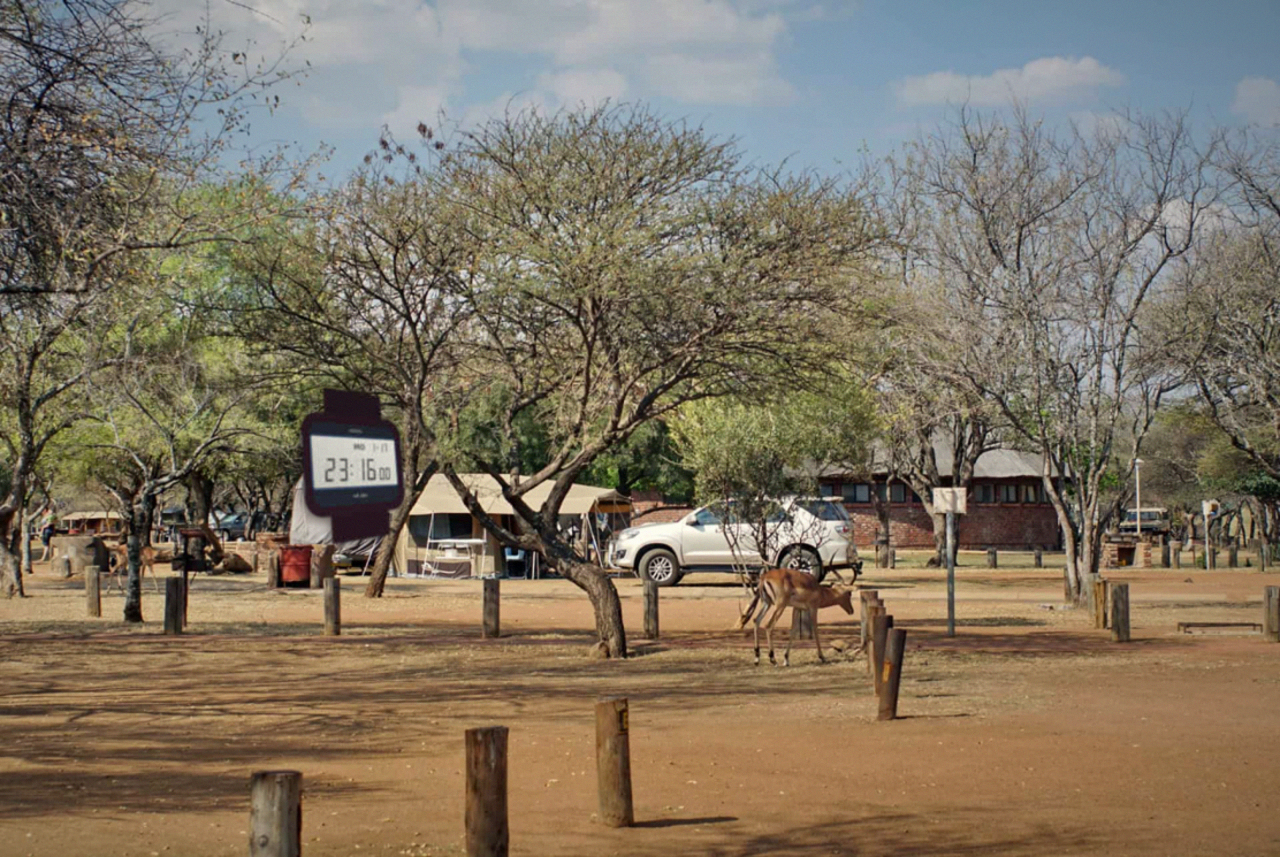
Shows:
23:16:00
